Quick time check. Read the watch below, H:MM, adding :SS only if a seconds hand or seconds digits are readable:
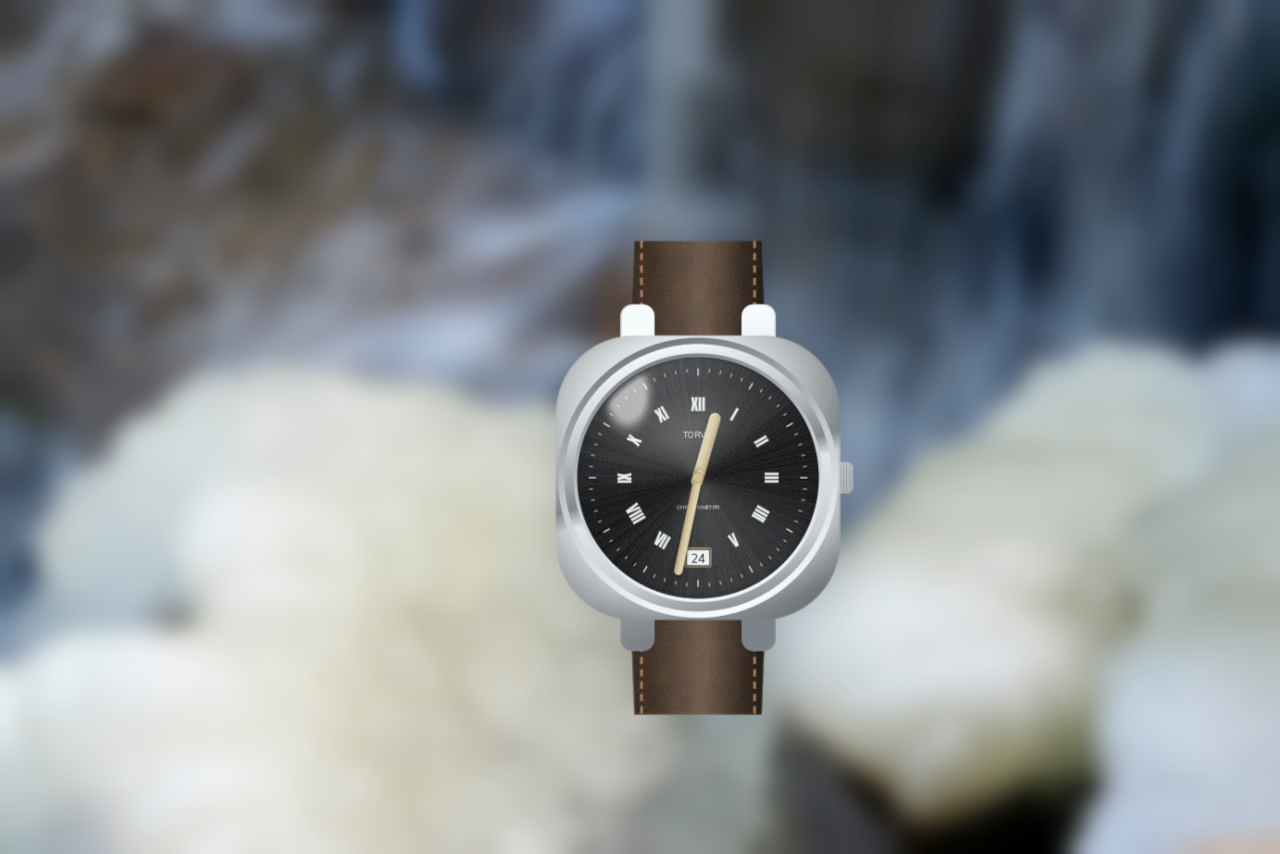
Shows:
12:32
